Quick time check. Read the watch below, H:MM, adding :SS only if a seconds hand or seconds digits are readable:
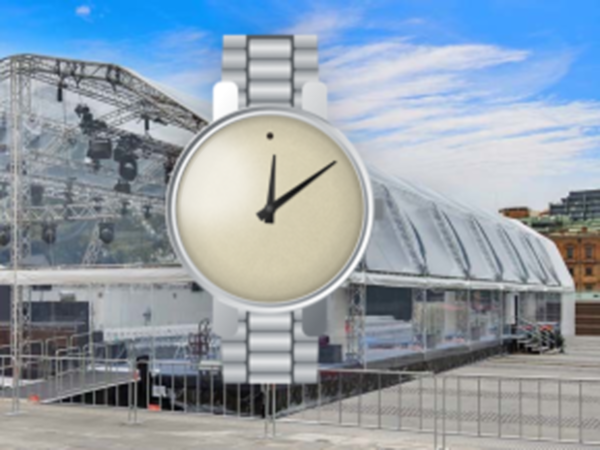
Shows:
12:09
